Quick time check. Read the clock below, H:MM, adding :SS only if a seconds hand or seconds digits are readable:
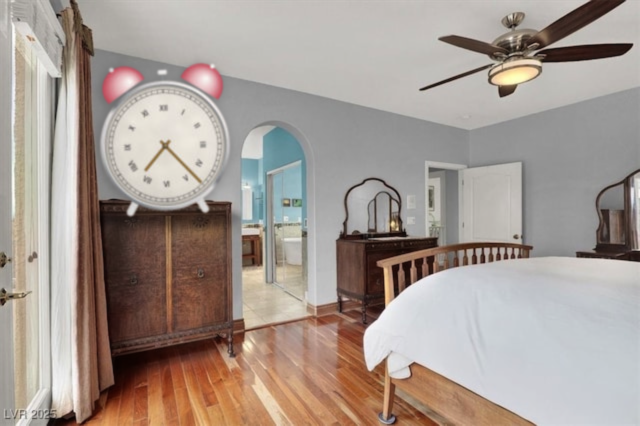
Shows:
7:23
